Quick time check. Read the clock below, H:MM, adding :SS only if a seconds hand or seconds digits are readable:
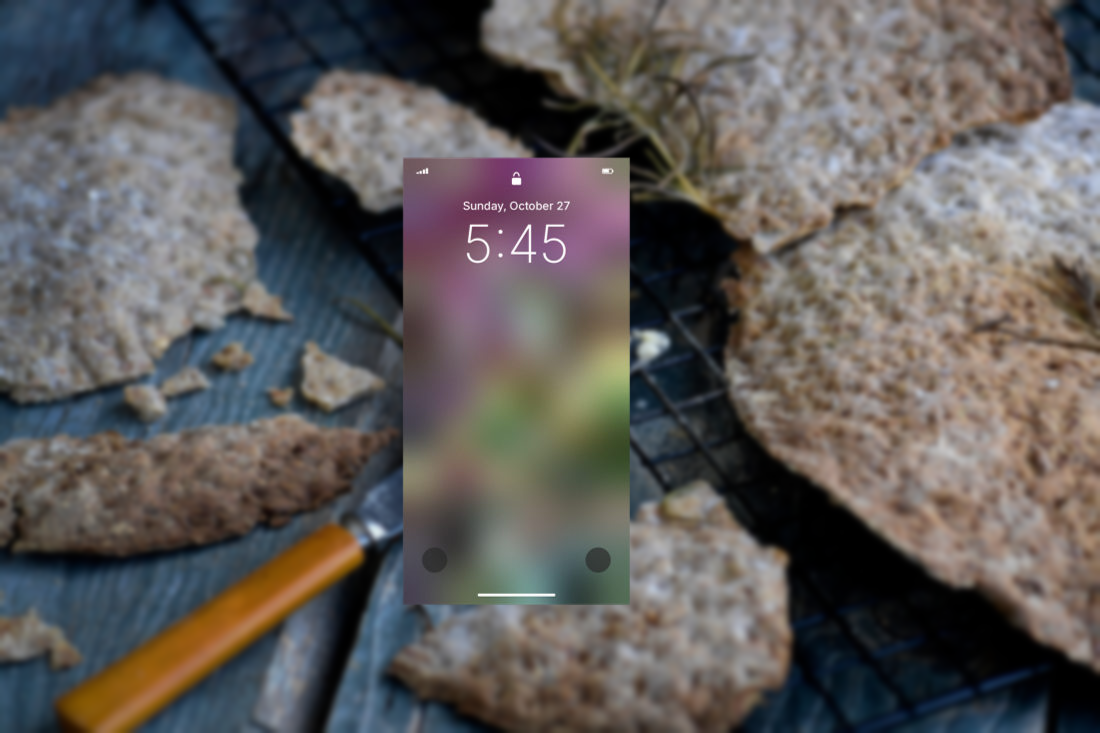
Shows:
5:45
